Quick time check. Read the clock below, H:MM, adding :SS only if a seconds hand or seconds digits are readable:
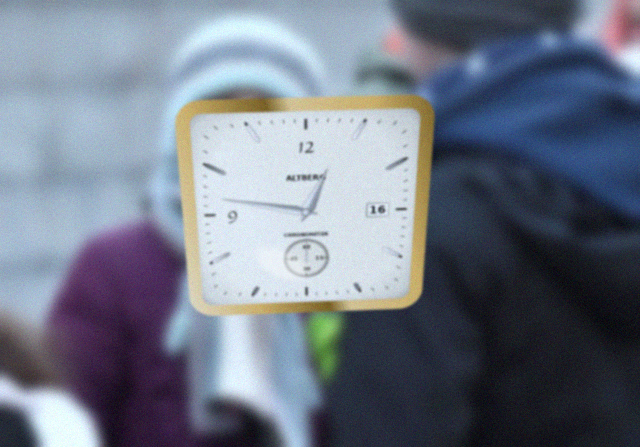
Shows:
12:47
